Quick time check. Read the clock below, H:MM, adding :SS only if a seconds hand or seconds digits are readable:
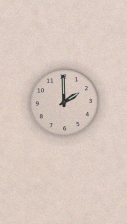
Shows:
2:00
